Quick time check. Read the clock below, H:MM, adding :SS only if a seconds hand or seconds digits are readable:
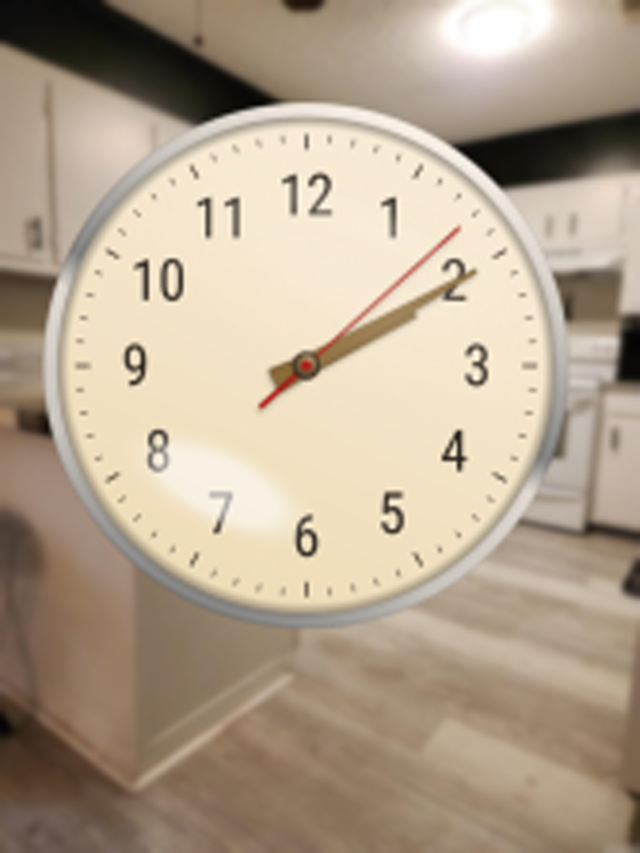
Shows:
2:10:08
